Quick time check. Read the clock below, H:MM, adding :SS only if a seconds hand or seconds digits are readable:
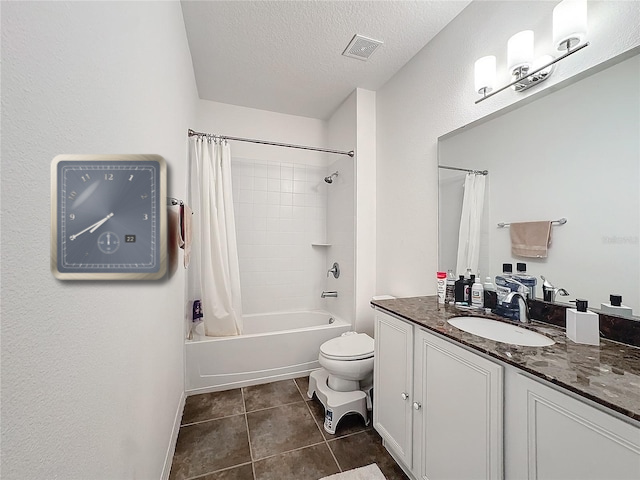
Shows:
7:40
